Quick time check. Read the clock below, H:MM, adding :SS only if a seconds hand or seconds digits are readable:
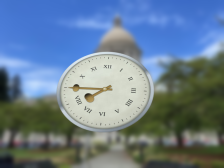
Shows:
7:45
